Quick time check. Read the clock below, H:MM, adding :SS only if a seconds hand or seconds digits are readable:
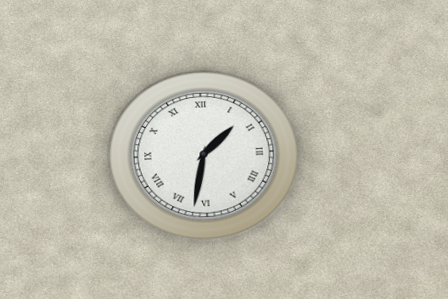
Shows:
1:32
